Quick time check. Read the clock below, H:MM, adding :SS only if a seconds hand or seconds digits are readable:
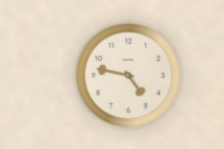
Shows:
4:47
